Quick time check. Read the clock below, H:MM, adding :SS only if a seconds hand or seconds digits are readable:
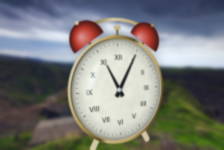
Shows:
11:05
